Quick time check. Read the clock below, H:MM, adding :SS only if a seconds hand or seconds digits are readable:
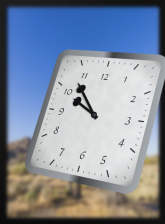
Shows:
9:53
